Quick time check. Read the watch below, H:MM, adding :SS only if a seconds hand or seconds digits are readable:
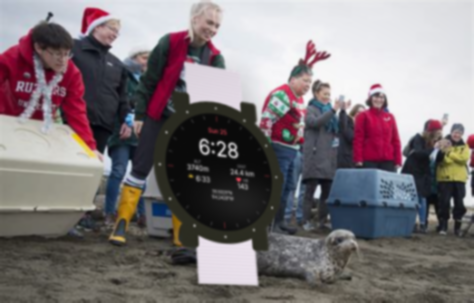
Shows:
6:28
